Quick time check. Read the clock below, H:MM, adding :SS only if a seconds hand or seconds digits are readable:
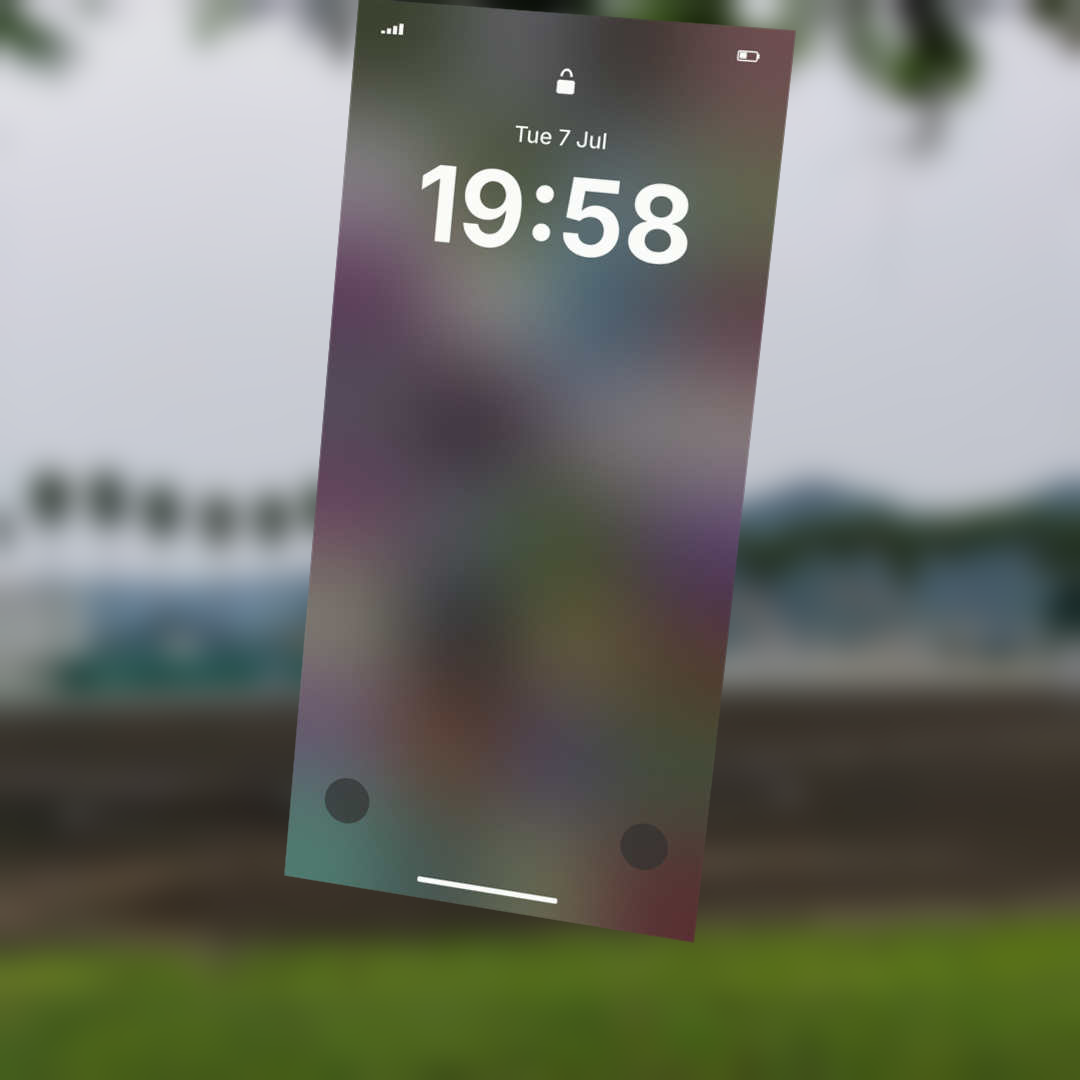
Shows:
19:58
